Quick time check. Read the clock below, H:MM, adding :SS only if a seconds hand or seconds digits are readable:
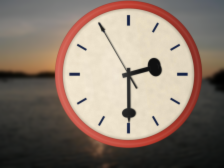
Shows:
2:29:55
